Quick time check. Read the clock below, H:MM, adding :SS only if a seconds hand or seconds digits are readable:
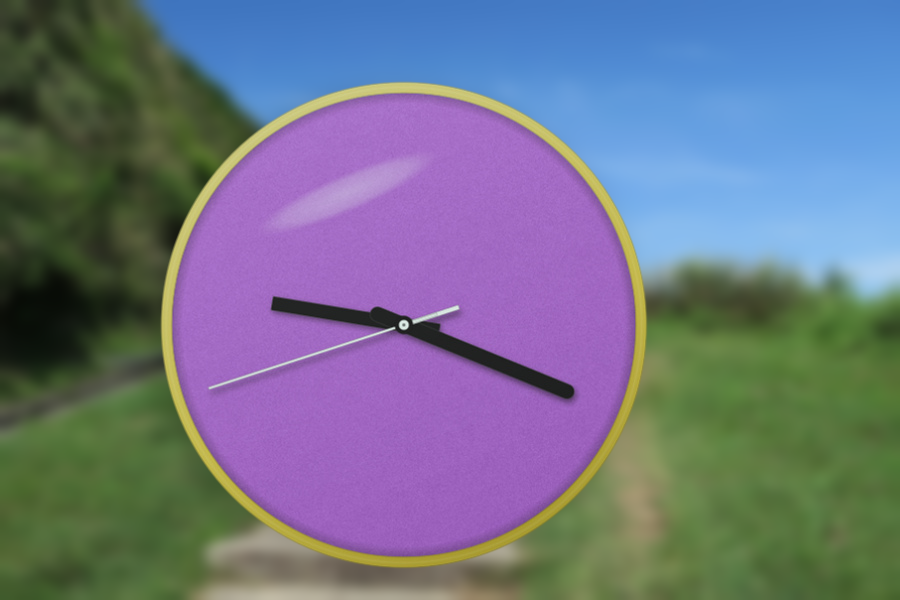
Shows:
9:18:42
